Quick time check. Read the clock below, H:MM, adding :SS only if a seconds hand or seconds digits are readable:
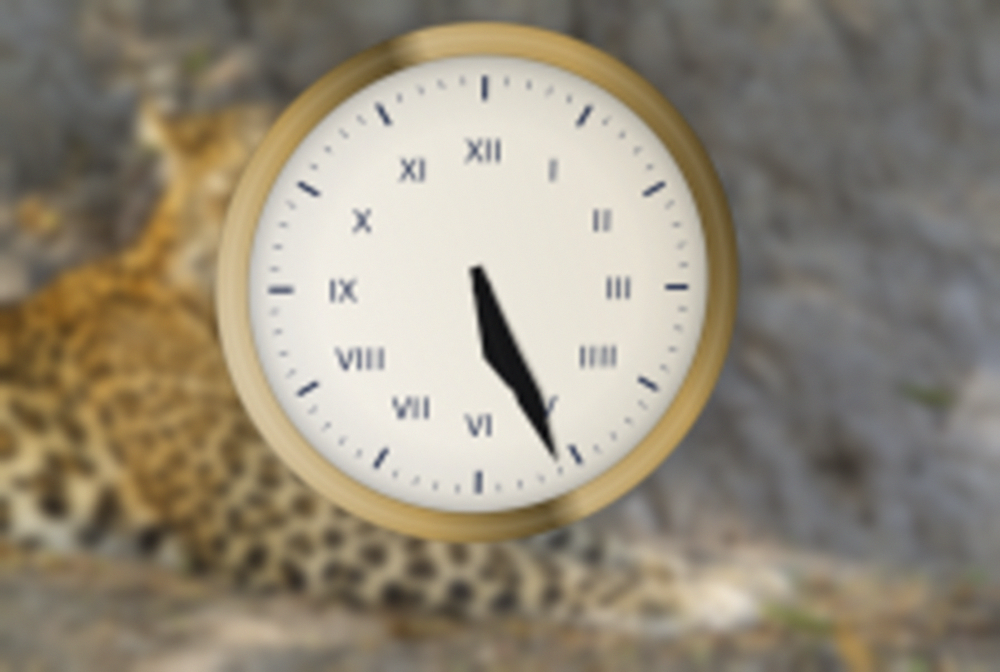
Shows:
5:26
